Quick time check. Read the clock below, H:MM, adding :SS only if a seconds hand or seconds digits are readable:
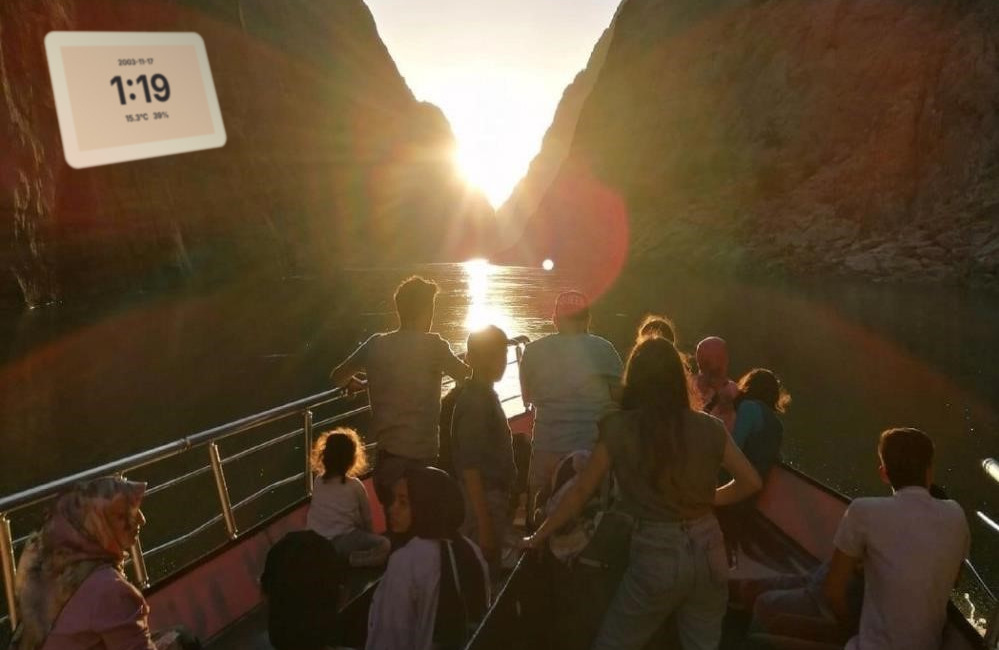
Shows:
1:19
